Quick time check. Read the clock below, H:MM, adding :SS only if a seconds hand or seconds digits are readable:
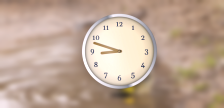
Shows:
8:48
